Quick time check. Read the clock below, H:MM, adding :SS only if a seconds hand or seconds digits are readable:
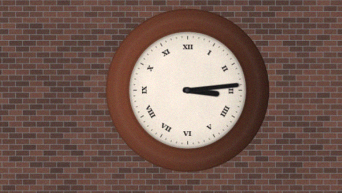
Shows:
3:14
